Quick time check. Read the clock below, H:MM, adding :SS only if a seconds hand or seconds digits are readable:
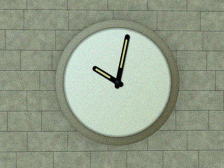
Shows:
10:02
